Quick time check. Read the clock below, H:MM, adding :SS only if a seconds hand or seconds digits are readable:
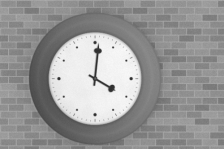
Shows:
4:01
